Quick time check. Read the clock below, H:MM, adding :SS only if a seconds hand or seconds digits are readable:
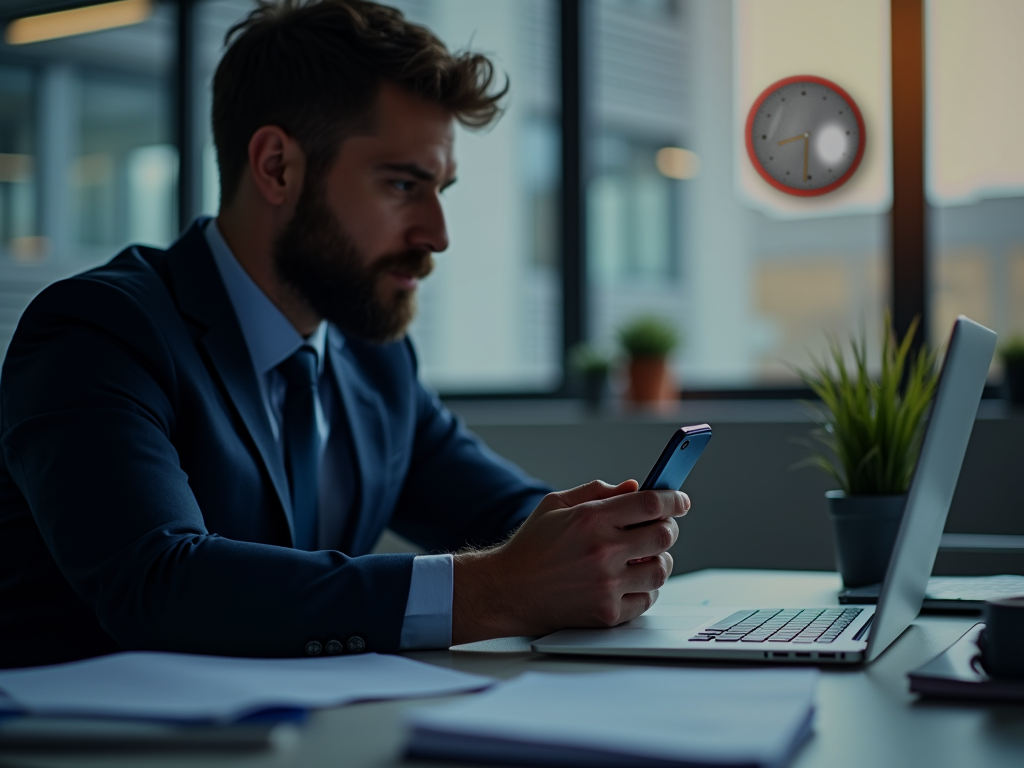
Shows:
8:31
